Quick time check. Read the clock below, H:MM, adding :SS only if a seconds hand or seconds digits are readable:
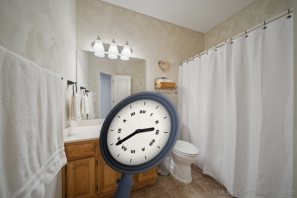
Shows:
2:39
